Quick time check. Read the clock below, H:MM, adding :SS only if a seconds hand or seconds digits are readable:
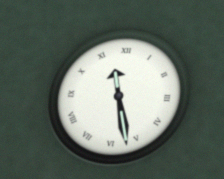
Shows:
11:27
